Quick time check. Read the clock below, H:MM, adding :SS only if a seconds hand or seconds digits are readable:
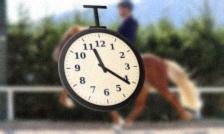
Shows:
11:21
